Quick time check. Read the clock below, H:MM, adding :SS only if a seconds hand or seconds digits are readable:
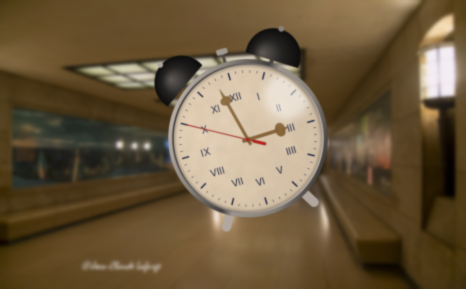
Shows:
2:57:50
